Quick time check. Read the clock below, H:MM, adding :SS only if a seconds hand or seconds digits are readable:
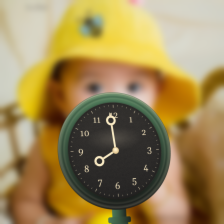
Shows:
7:59
